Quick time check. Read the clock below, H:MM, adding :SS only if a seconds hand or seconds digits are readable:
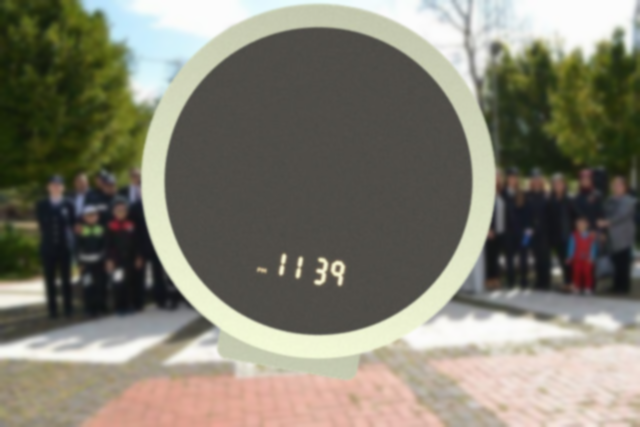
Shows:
11:39
